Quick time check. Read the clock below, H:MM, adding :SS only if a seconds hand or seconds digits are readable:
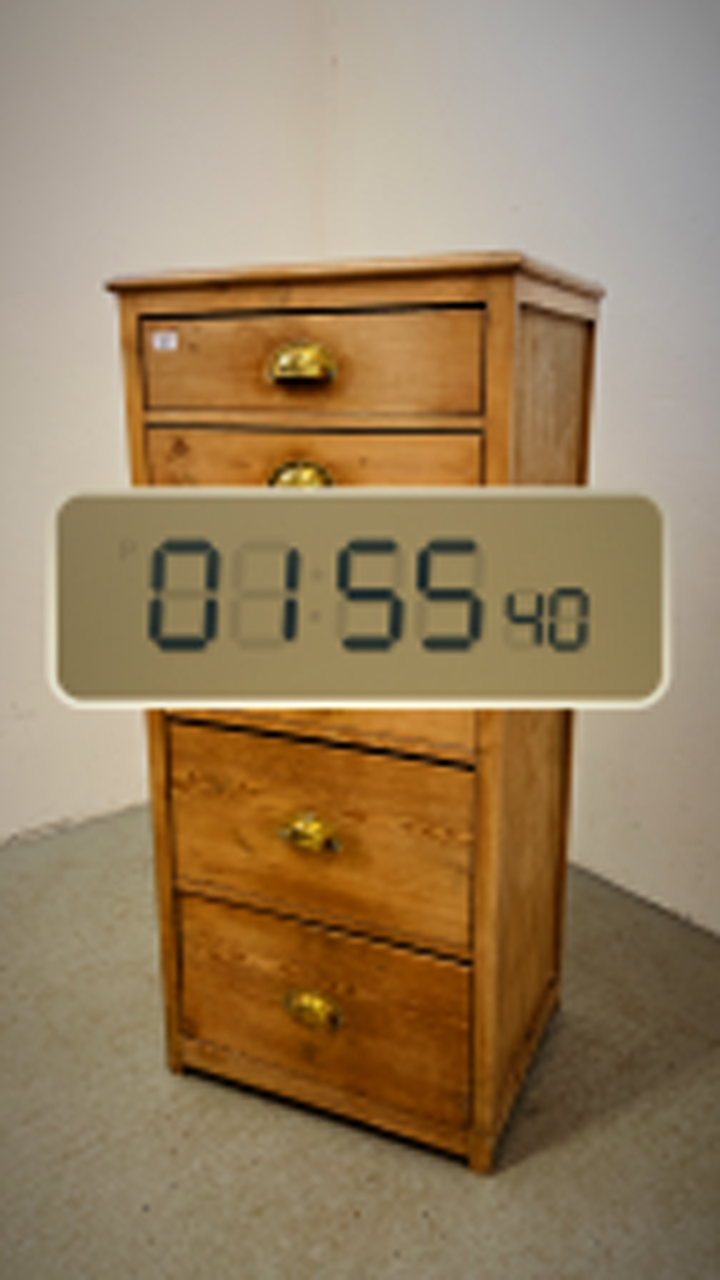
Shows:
1:55:40
